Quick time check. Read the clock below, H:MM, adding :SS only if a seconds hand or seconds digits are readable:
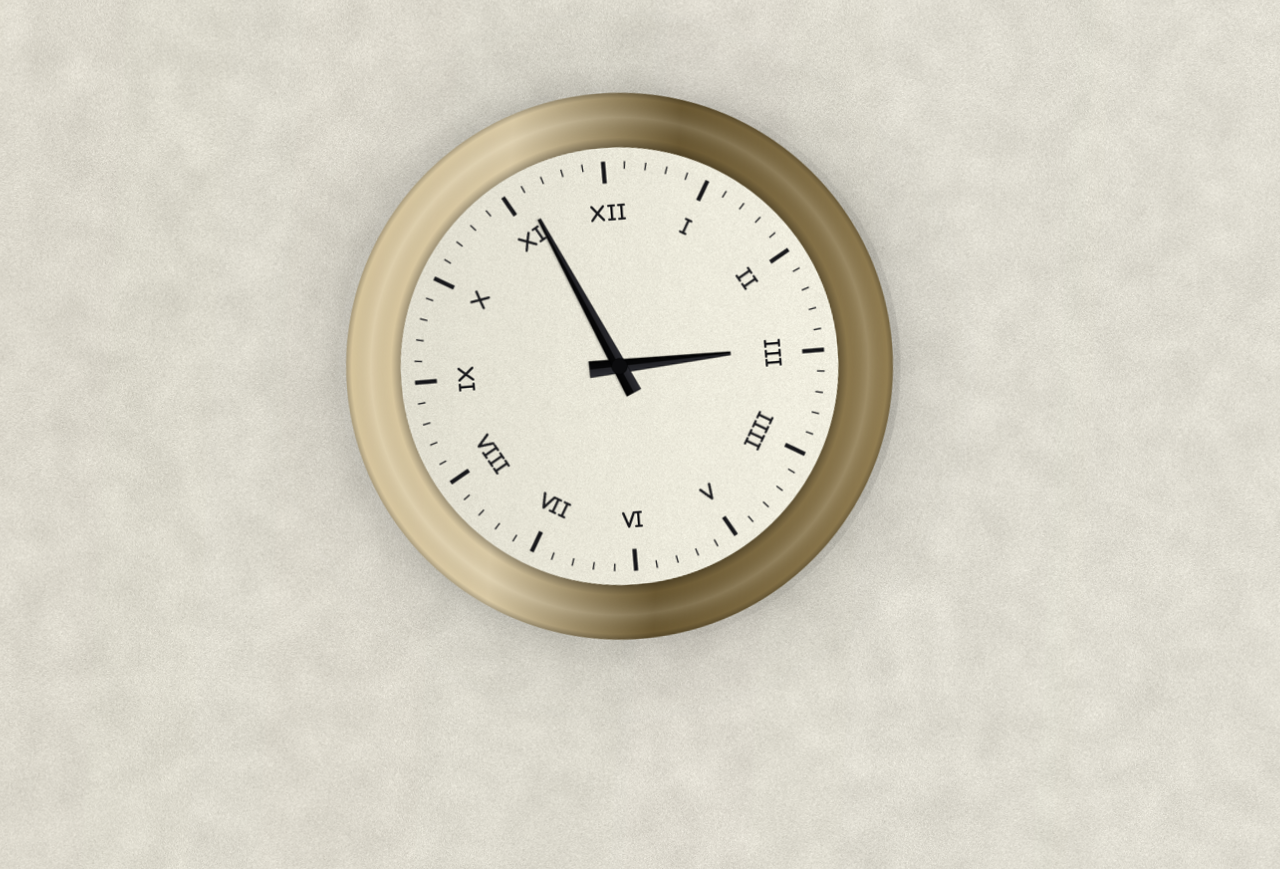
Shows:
2:56
